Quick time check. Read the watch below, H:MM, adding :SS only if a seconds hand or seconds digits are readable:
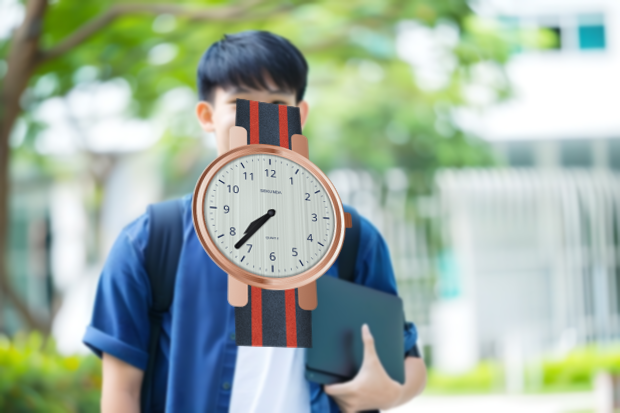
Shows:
7:37
